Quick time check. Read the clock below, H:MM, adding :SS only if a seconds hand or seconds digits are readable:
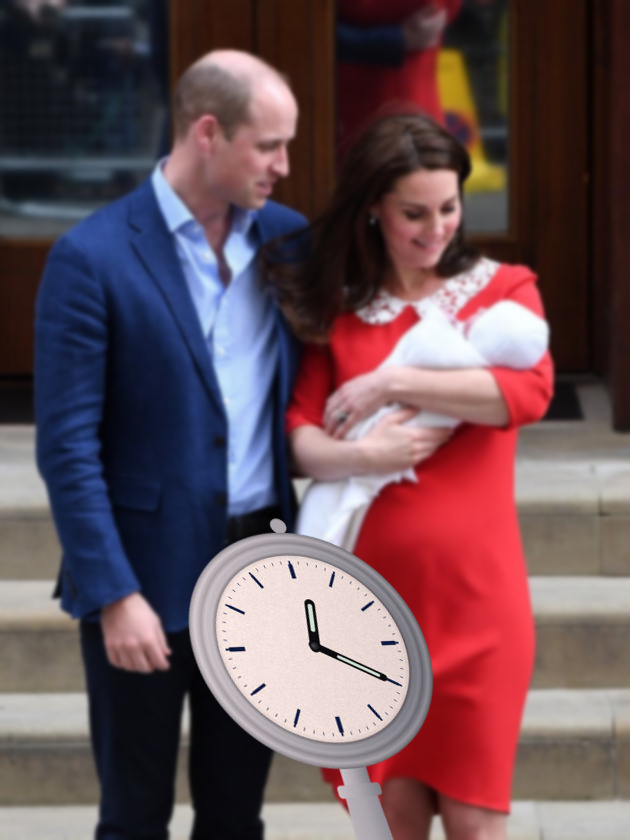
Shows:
12:20
